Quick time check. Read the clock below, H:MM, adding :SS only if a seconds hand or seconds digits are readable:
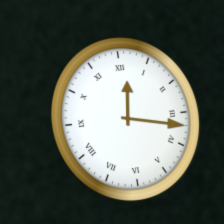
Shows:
12:17
